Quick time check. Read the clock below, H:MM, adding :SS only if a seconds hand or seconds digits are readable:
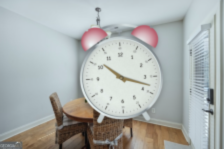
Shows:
10:18
